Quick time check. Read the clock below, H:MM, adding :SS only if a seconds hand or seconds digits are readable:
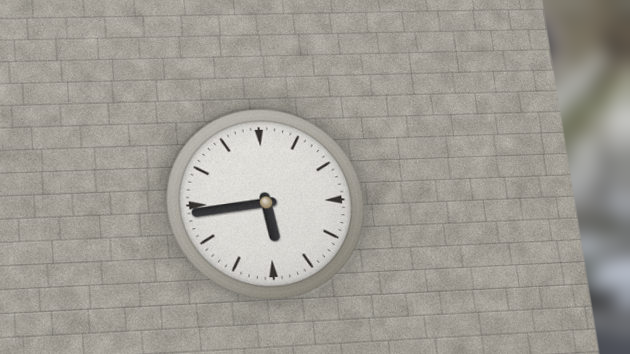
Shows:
5:44
